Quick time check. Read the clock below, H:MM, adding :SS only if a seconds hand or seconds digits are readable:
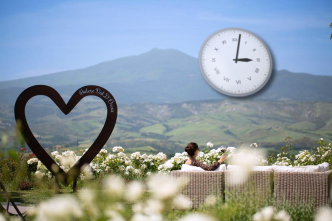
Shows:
3:02
